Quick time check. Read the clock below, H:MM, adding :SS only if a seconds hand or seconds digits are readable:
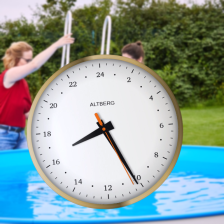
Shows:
16:25:26
